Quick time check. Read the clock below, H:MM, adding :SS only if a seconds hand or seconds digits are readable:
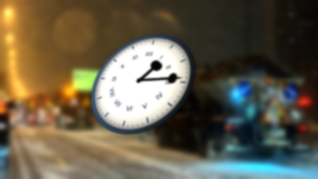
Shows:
1:14
